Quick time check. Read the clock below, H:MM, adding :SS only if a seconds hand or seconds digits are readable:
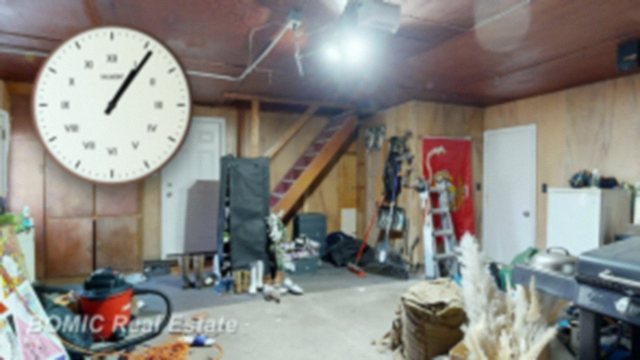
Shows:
1:06
